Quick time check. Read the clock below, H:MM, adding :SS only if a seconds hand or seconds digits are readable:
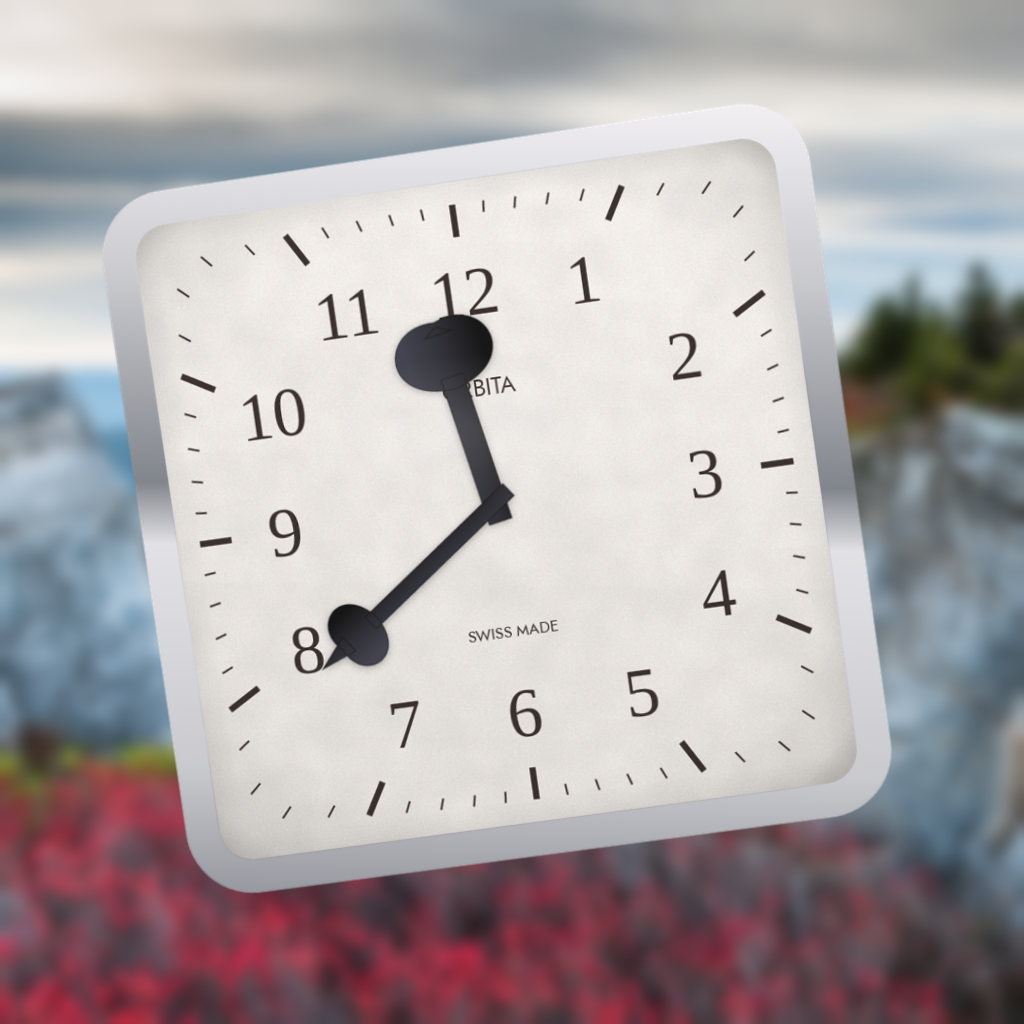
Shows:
11:39
